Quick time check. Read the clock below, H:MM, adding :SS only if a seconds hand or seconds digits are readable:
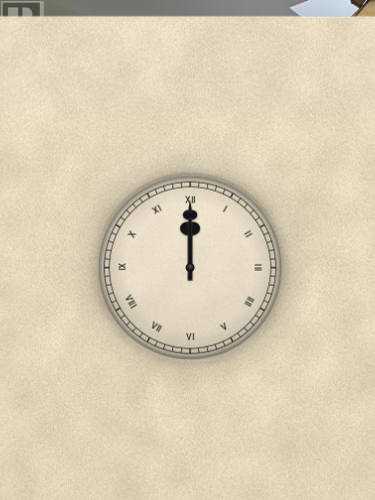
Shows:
12:00
